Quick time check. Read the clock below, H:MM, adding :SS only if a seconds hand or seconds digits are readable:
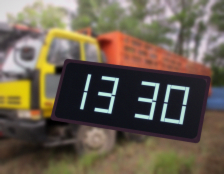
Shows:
13:30
